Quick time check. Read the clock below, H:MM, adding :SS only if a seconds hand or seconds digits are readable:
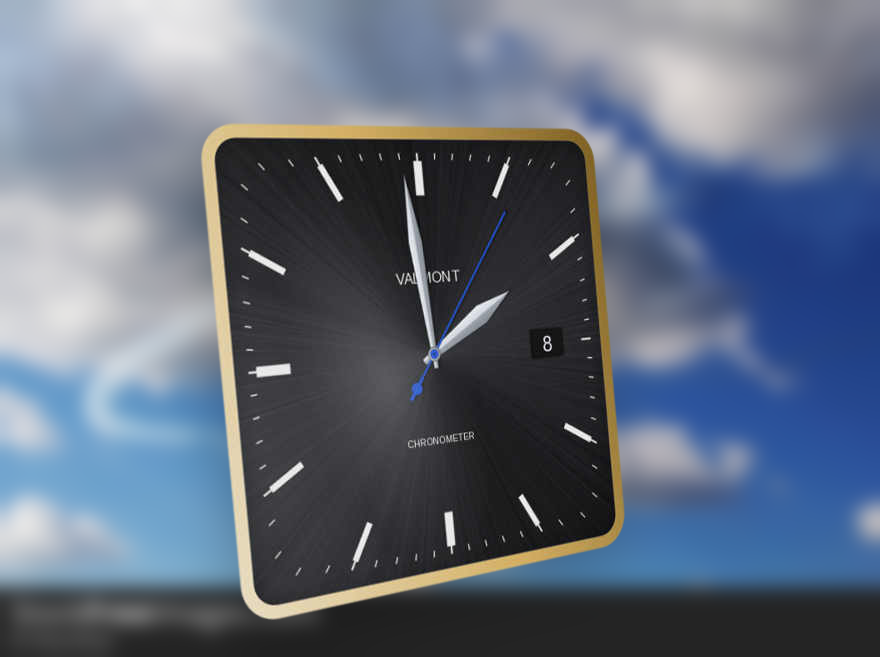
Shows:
1:59:06
